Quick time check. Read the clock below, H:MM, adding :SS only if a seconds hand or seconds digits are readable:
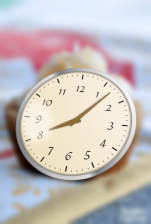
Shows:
8:07
